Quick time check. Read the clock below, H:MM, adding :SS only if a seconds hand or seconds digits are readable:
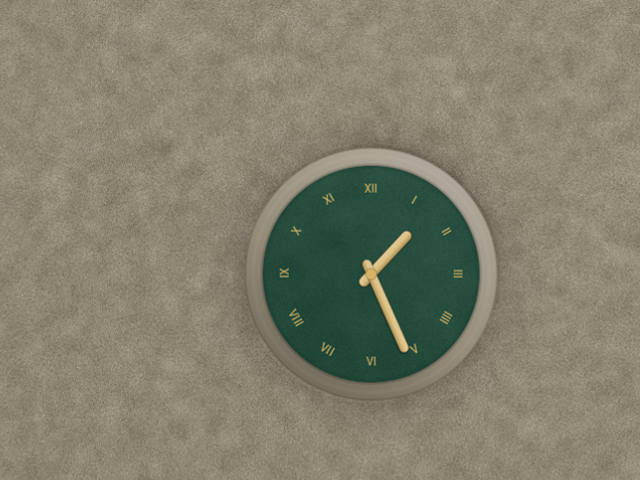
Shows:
1:26
